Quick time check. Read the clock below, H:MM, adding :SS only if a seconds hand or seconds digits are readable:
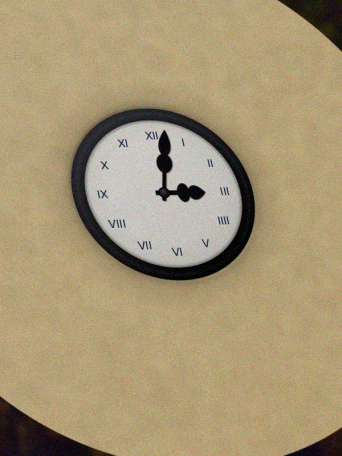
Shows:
3:02
